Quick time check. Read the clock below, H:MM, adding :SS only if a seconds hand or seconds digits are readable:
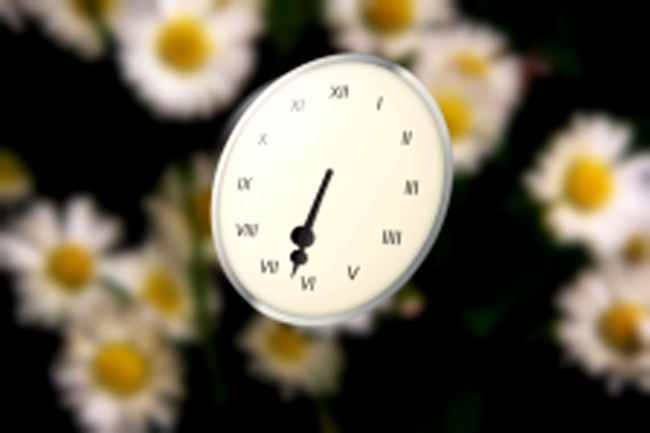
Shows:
6:32
